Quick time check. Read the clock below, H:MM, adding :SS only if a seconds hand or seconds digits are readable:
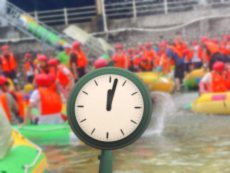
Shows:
12:02
